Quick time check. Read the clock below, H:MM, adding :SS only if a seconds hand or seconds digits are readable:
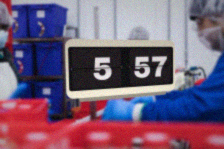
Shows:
5:57
